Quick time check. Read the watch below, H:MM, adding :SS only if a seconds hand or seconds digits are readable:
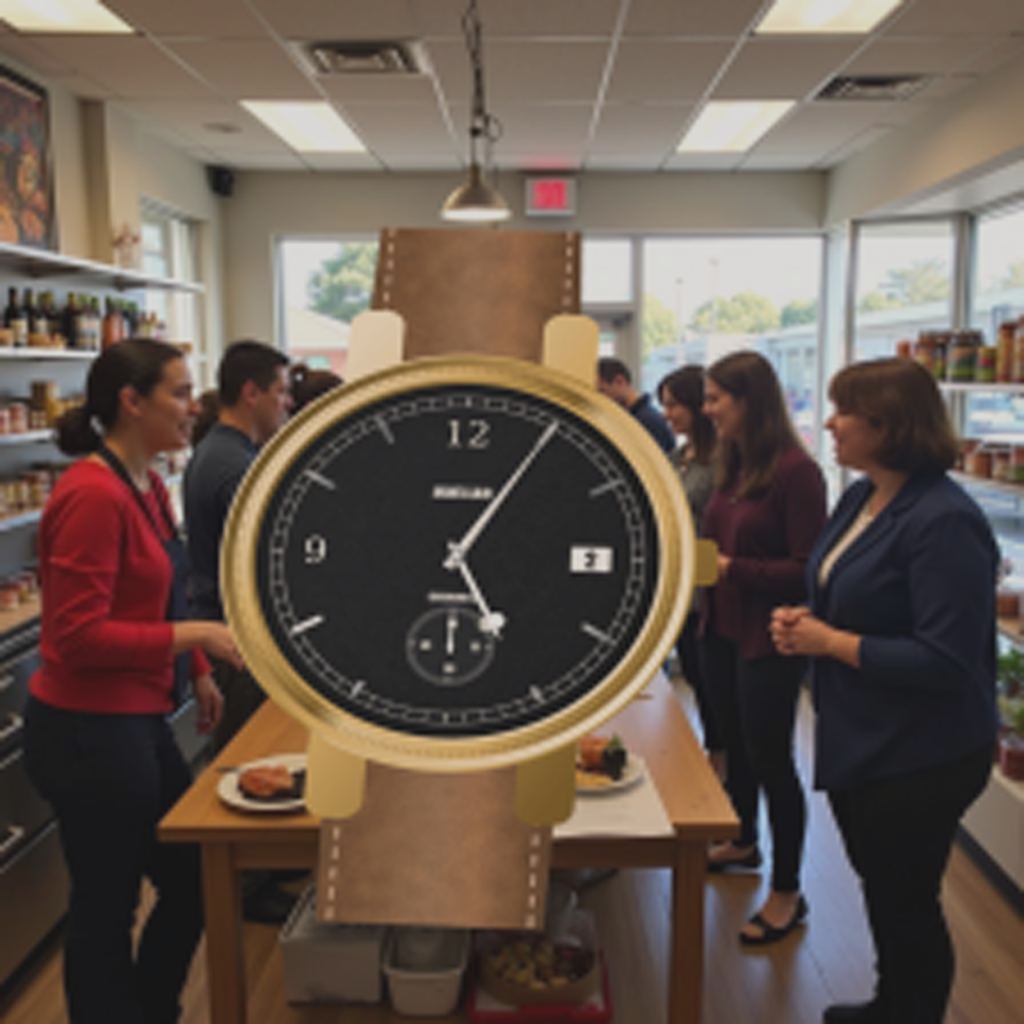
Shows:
5:05
